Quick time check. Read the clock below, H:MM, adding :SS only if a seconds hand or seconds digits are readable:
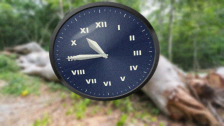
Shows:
10:45
